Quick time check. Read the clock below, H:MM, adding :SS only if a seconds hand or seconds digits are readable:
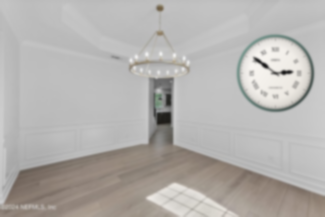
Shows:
2:51
